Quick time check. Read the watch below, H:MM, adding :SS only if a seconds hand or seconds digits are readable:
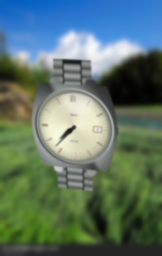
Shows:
7:37
